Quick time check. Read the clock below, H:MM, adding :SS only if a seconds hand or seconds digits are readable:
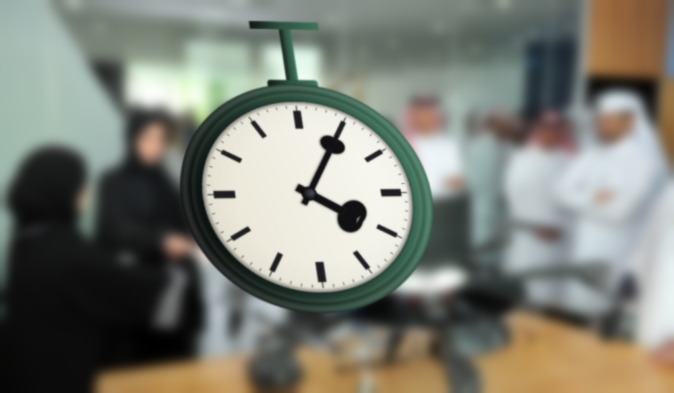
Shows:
4:05
